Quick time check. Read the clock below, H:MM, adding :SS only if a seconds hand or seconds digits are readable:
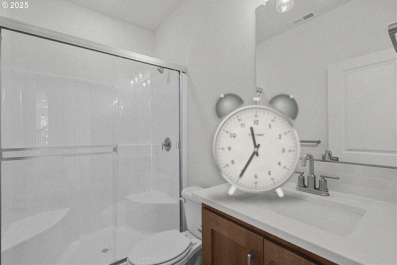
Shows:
11:35
